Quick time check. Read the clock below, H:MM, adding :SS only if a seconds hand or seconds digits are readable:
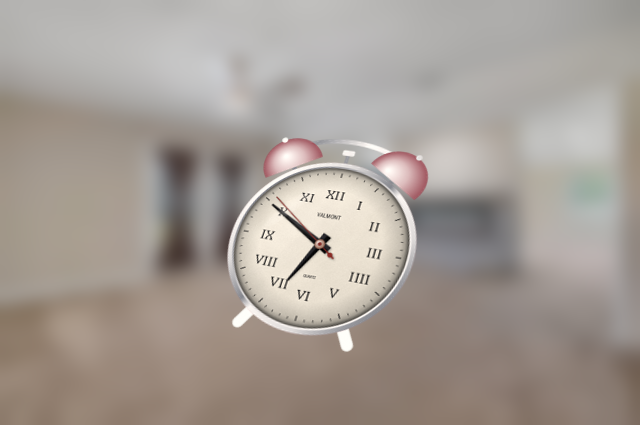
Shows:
6:49:51
